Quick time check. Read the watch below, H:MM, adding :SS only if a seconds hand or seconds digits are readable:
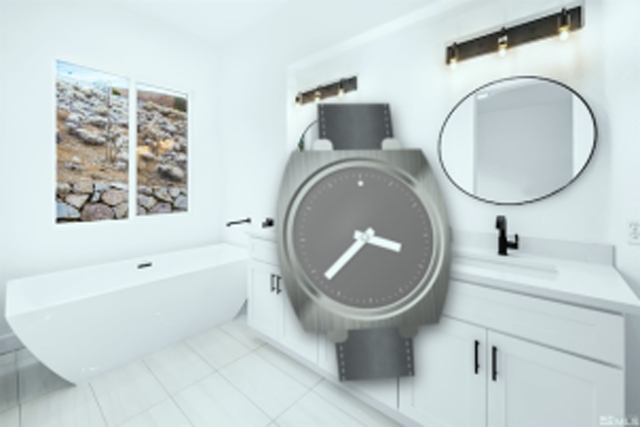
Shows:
3:38
